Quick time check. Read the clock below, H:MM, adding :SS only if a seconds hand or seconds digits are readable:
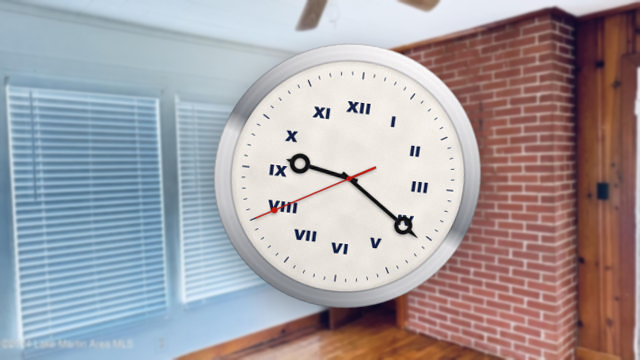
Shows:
9:20:40
